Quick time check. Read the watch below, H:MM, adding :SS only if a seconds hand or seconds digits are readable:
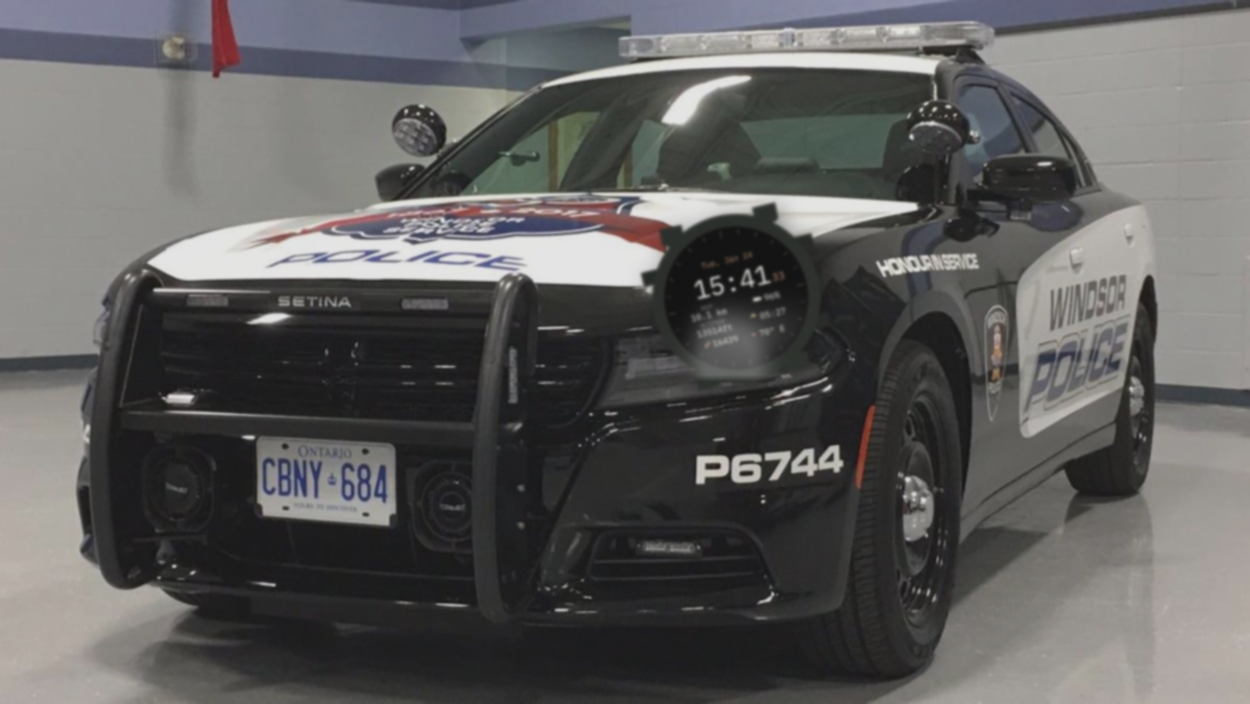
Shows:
15:41
